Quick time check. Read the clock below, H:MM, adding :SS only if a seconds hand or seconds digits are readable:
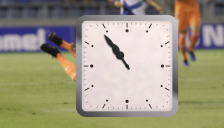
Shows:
10:54
